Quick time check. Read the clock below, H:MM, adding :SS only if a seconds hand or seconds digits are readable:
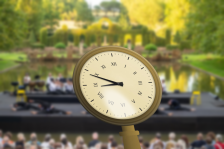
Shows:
8:49
